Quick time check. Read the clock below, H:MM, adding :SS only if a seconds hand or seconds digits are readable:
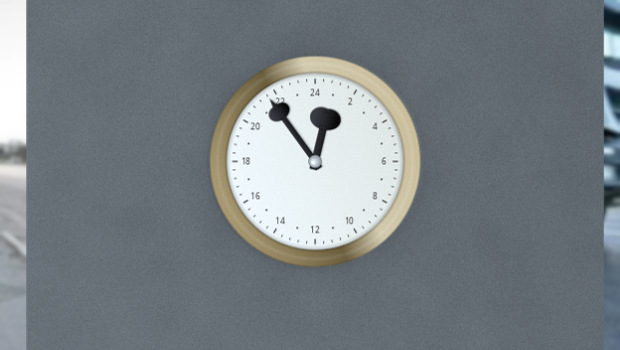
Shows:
0:54
